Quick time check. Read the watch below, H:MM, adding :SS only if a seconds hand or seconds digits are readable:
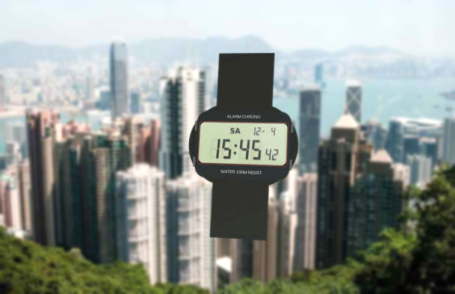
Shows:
15:45:42
